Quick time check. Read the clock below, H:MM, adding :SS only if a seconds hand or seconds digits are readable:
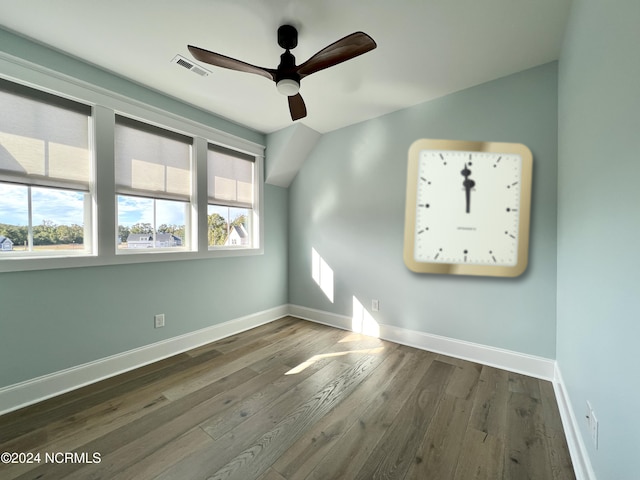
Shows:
11:59
